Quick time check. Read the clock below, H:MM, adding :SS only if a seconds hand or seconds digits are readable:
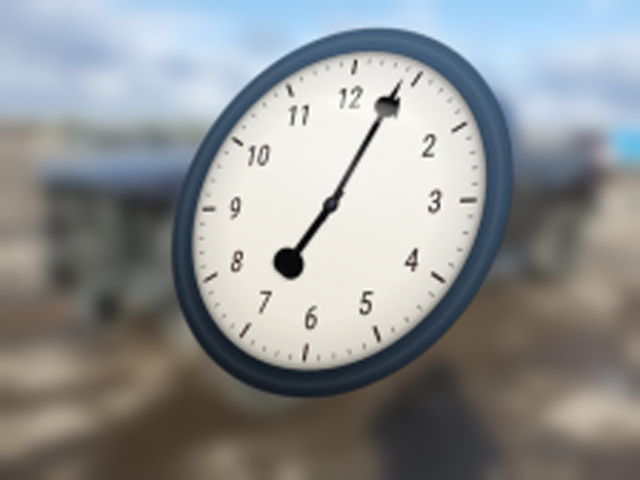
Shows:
7:04
